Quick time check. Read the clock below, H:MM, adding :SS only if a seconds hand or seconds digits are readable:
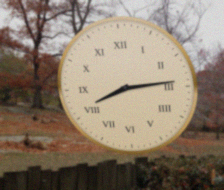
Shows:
8:14
